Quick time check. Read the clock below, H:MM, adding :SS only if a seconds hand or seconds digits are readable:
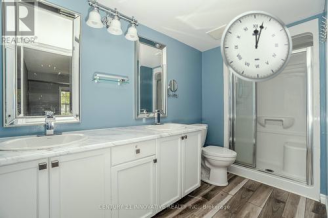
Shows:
12:03
